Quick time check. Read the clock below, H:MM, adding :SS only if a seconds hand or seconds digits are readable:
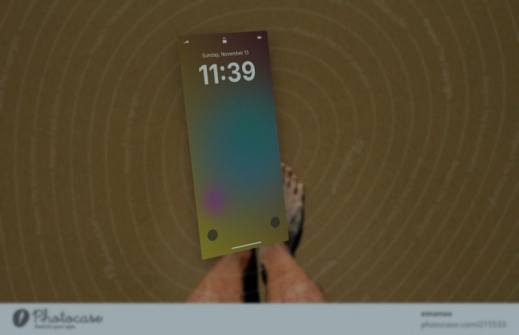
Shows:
11:39
